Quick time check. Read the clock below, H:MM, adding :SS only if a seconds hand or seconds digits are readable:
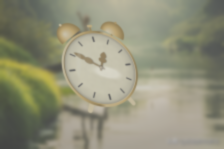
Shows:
12:51
